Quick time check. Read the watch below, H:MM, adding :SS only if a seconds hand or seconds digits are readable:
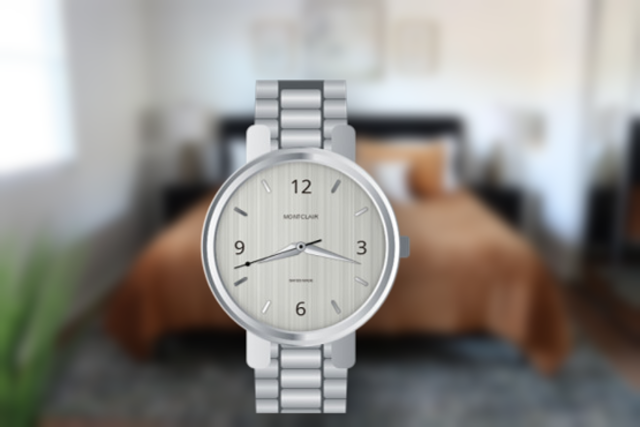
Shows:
8:17:42
